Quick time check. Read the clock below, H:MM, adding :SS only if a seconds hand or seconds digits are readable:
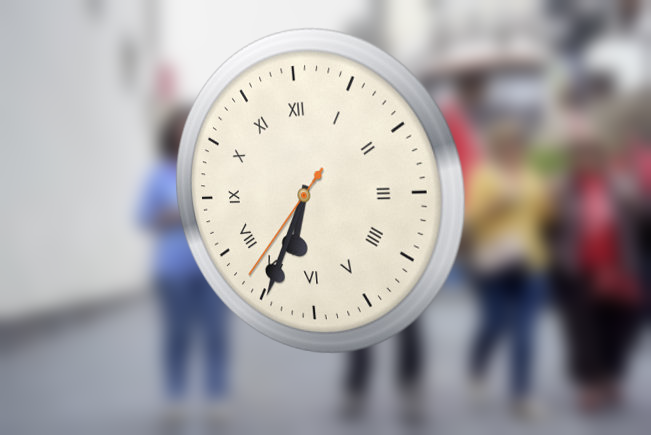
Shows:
6:34:37
